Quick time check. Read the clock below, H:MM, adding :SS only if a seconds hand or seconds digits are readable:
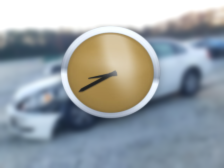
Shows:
8:40
